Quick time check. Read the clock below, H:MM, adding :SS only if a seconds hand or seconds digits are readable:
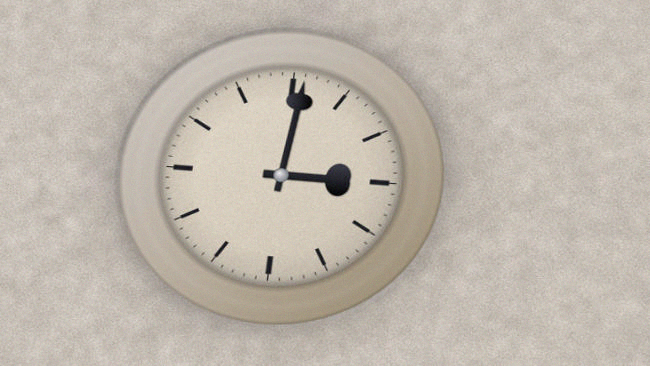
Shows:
3:01
